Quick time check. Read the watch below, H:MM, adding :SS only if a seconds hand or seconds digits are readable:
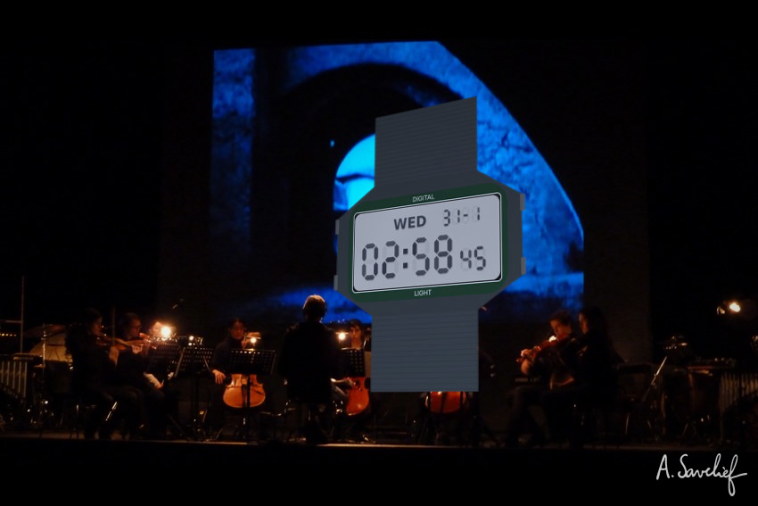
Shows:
2:58:45
